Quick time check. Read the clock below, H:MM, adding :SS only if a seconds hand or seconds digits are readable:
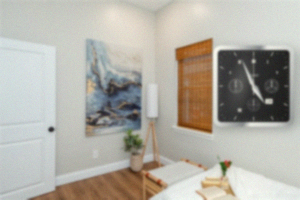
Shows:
4:56
